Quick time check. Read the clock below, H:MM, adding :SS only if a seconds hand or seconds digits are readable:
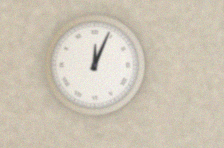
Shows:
12:04
